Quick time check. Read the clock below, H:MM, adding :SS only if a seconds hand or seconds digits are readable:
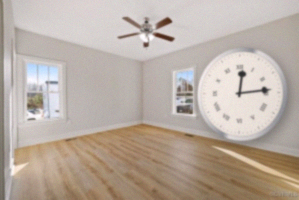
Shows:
12:14
